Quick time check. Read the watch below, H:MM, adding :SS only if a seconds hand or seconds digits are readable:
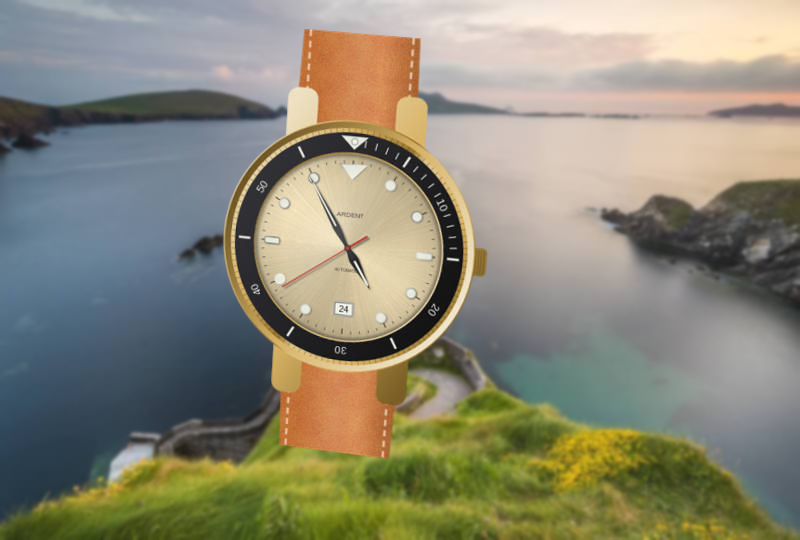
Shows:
4:54:39
